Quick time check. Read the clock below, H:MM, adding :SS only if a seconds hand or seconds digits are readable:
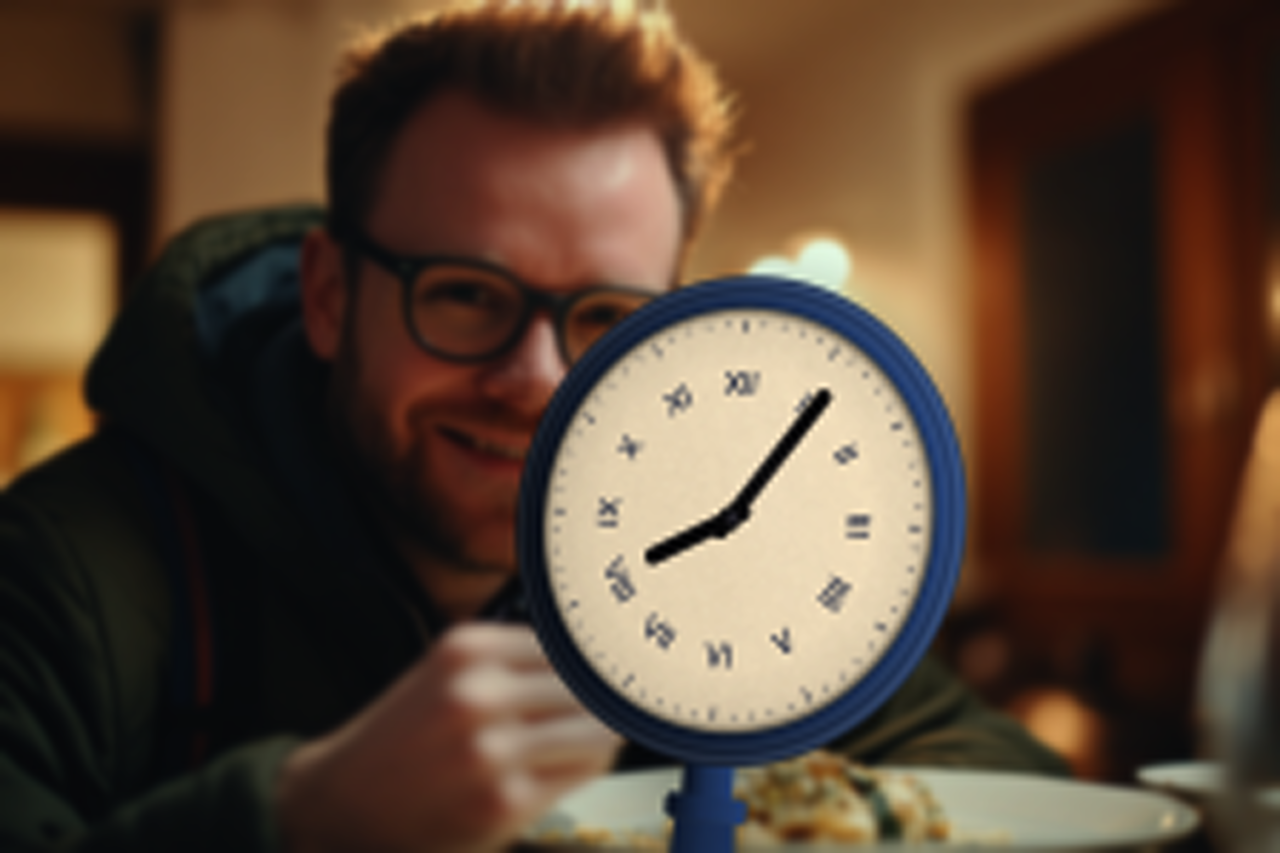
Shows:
8:06
